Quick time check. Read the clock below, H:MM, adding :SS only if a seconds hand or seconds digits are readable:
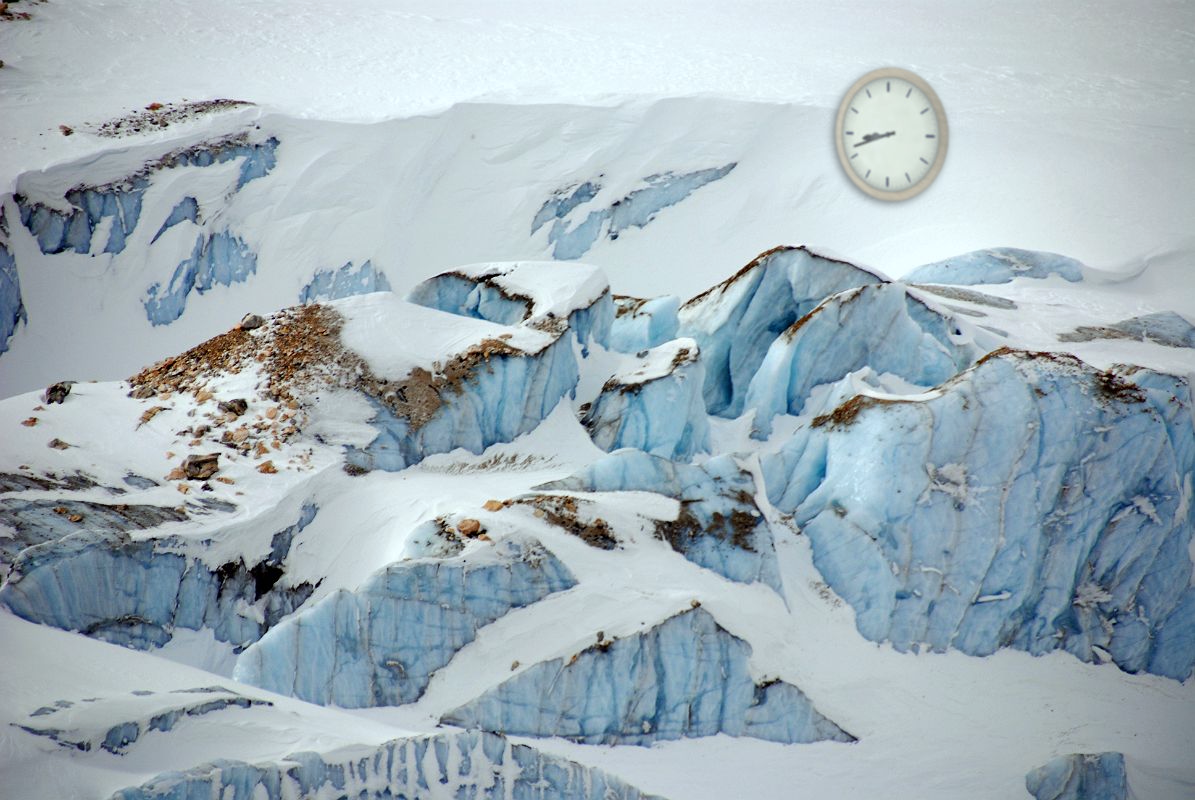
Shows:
8:42
